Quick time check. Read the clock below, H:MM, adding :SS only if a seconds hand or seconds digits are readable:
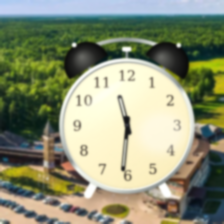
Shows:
11:31
